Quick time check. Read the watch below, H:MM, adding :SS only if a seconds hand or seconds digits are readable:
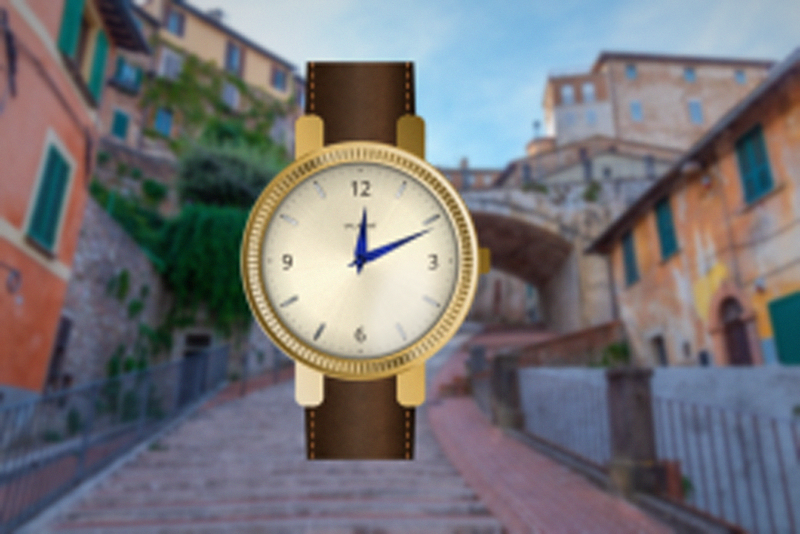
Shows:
12:11
